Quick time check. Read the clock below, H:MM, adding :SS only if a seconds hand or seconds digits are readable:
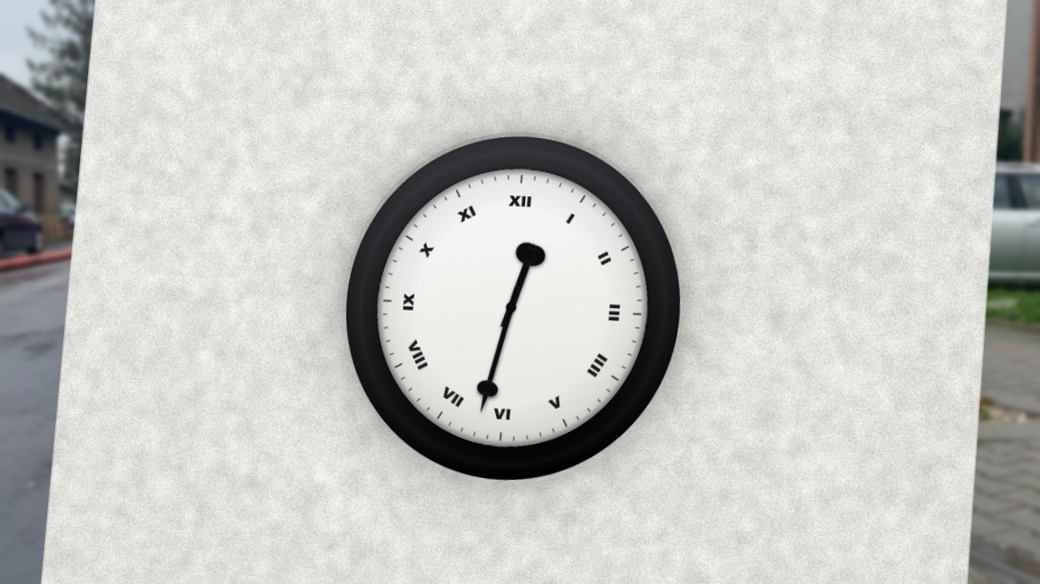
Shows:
12:32
